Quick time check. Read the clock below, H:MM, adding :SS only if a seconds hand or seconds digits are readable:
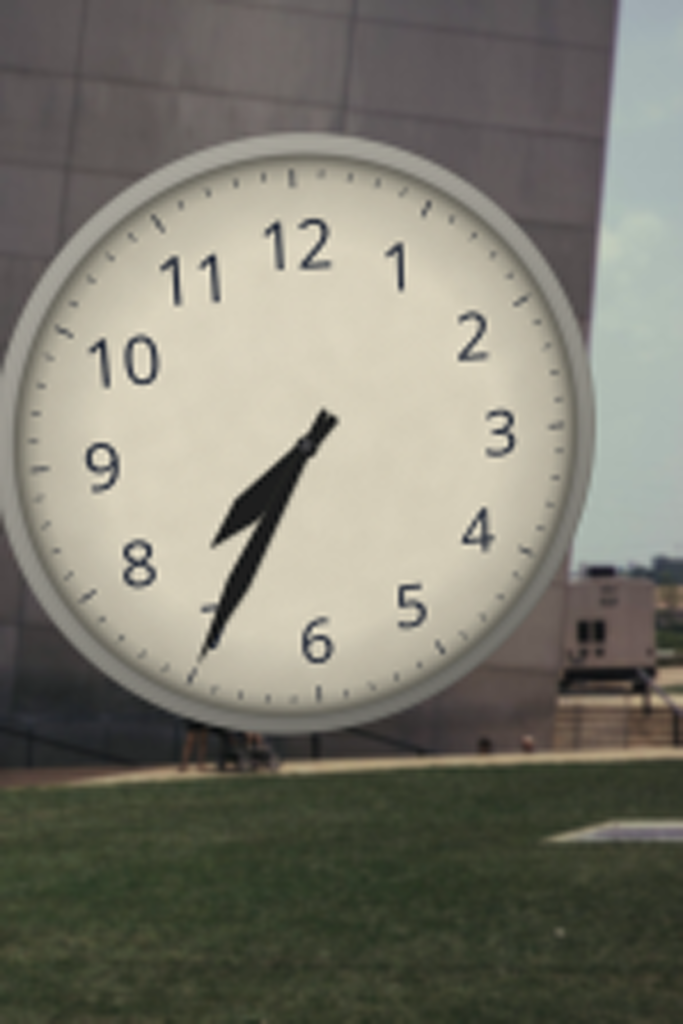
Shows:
7:35
